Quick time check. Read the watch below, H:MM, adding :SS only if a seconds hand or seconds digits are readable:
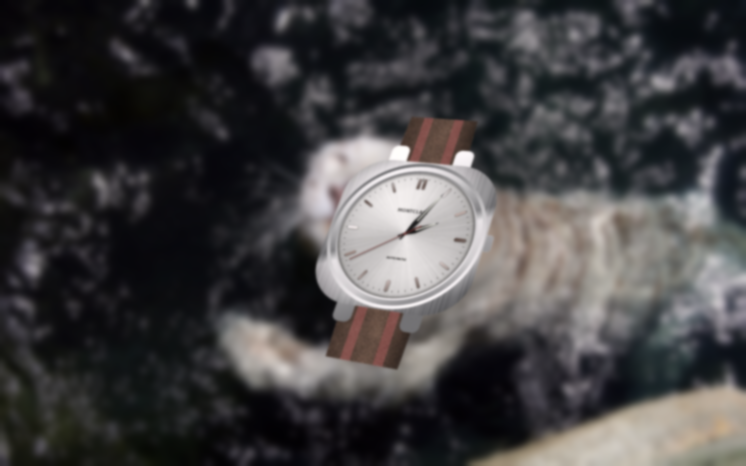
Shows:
2:04:39
